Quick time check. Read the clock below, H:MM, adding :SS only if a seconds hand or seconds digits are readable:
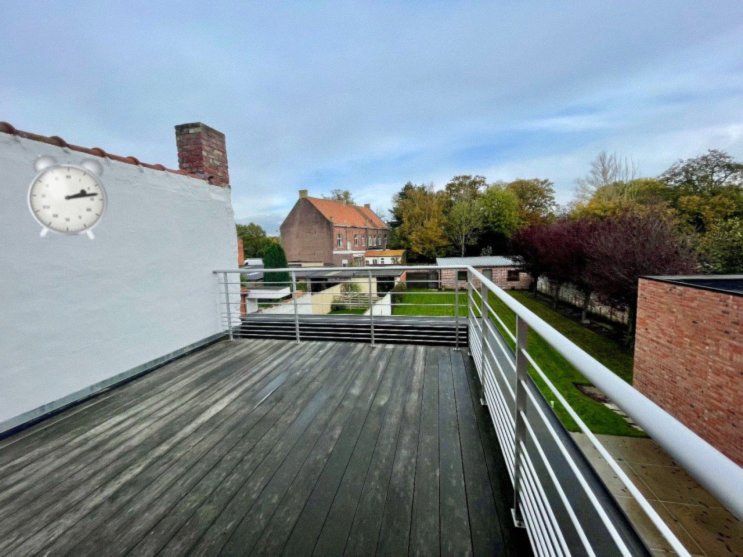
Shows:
2:13
